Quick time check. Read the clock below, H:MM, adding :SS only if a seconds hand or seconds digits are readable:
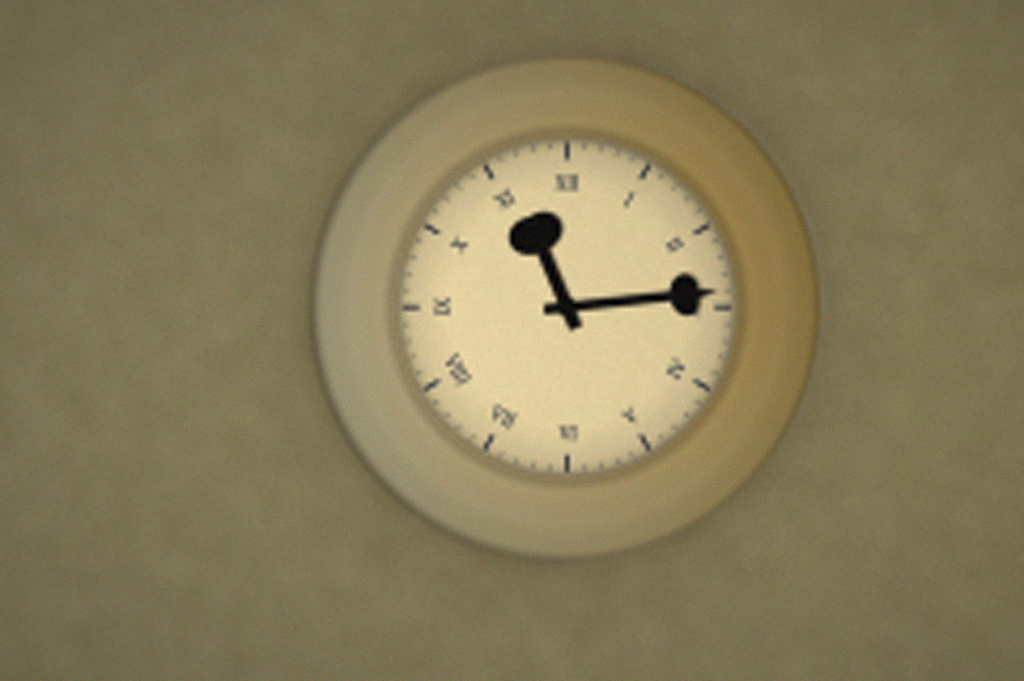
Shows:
11:14
